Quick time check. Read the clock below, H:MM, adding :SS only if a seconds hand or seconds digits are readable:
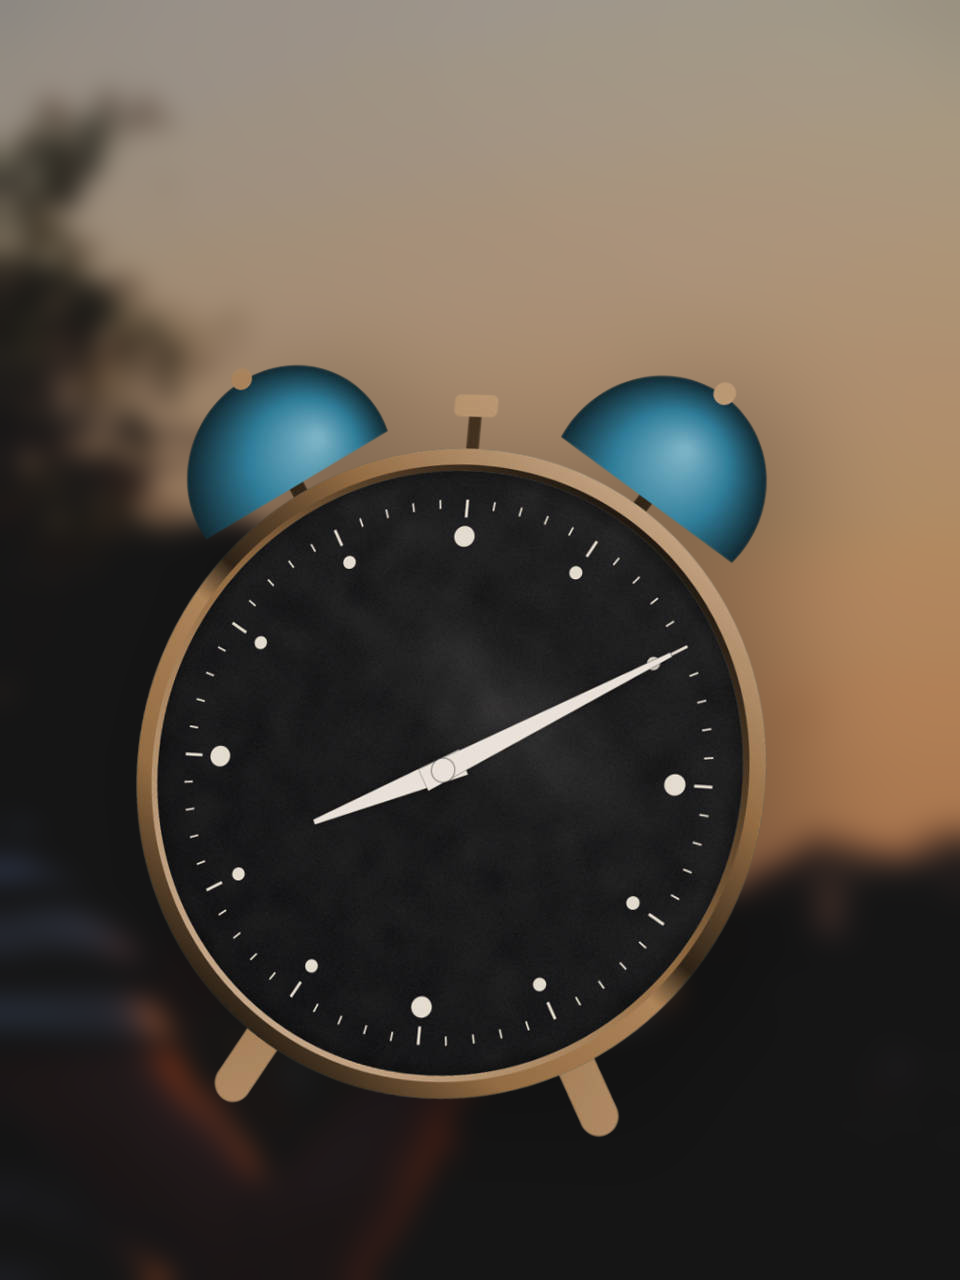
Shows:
8:10
